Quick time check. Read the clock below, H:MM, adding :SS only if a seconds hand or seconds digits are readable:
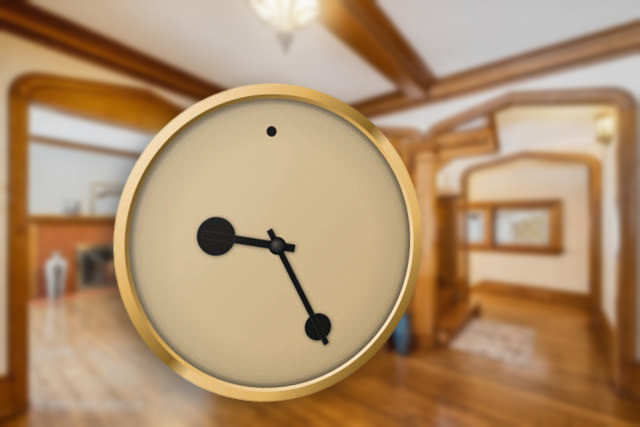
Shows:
9:26
